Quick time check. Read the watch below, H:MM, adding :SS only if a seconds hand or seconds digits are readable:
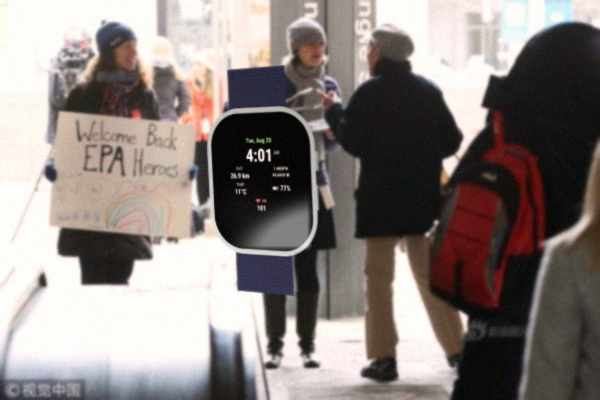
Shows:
4:01
